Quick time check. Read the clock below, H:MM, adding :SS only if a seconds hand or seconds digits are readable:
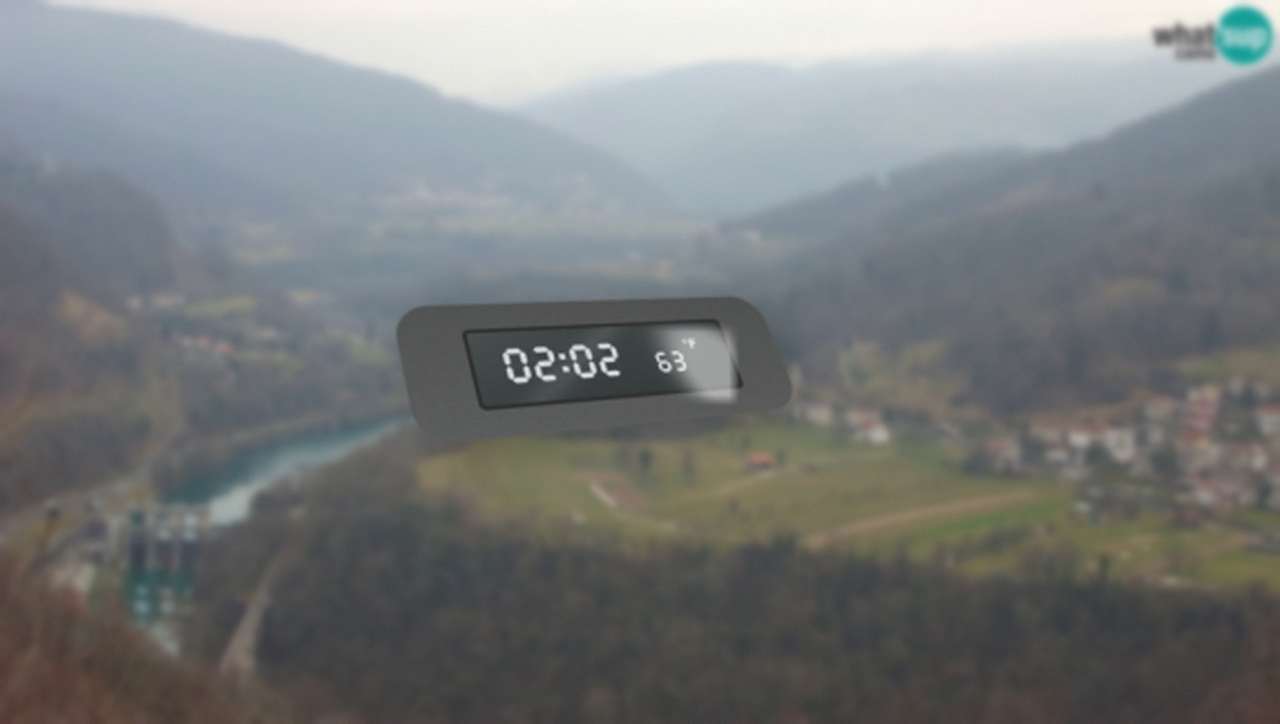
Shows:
2:02
